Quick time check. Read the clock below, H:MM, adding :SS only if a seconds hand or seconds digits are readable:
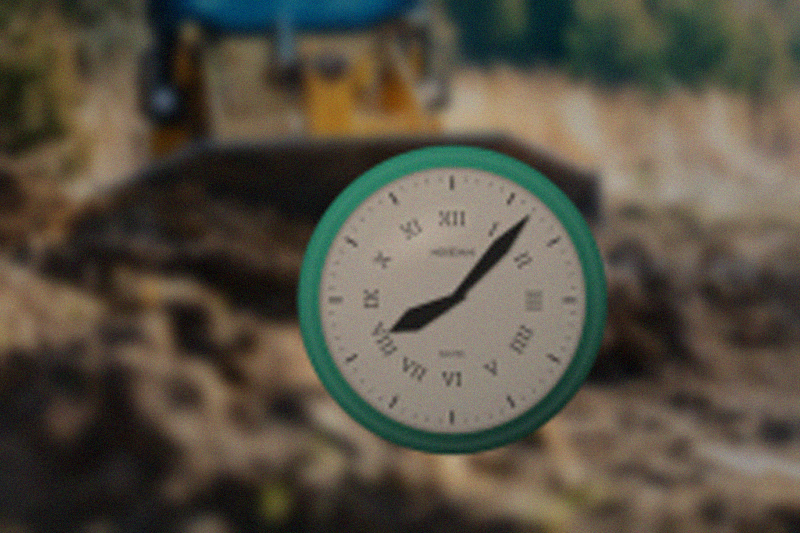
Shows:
8:07
